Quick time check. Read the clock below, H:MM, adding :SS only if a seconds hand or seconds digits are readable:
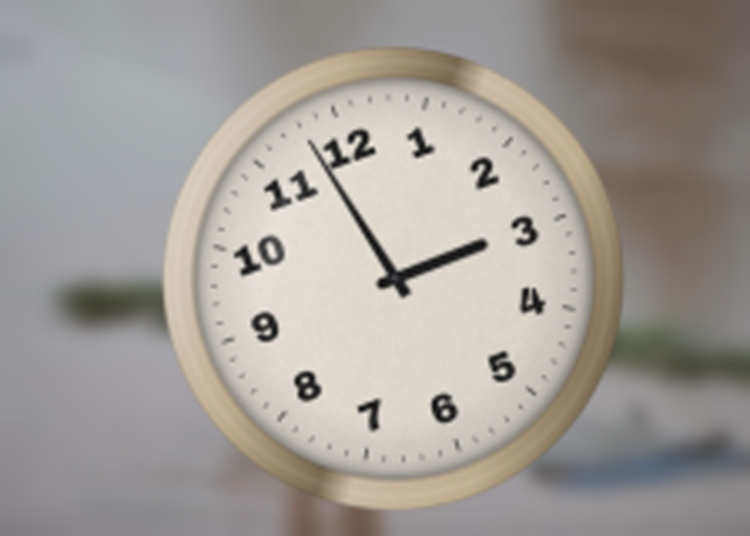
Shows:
2:58
